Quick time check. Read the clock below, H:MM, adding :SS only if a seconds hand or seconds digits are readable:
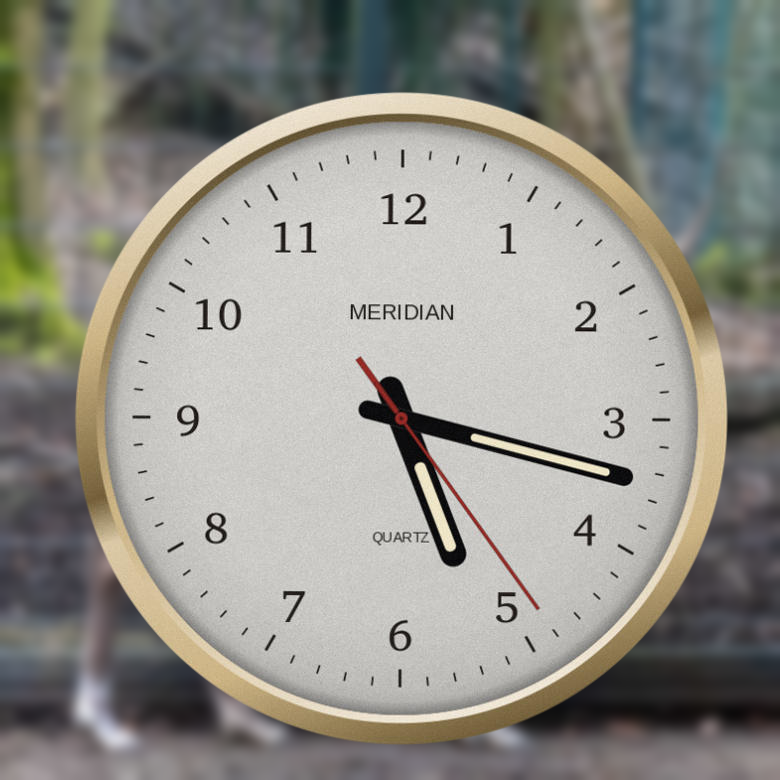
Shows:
5:17:24
